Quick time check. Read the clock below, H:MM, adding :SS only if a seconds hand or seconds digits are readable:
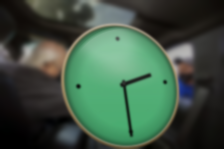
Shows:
2:30
